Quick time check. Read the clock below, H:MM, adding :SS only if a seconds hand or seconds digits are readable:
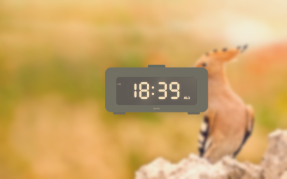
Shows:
18:39
